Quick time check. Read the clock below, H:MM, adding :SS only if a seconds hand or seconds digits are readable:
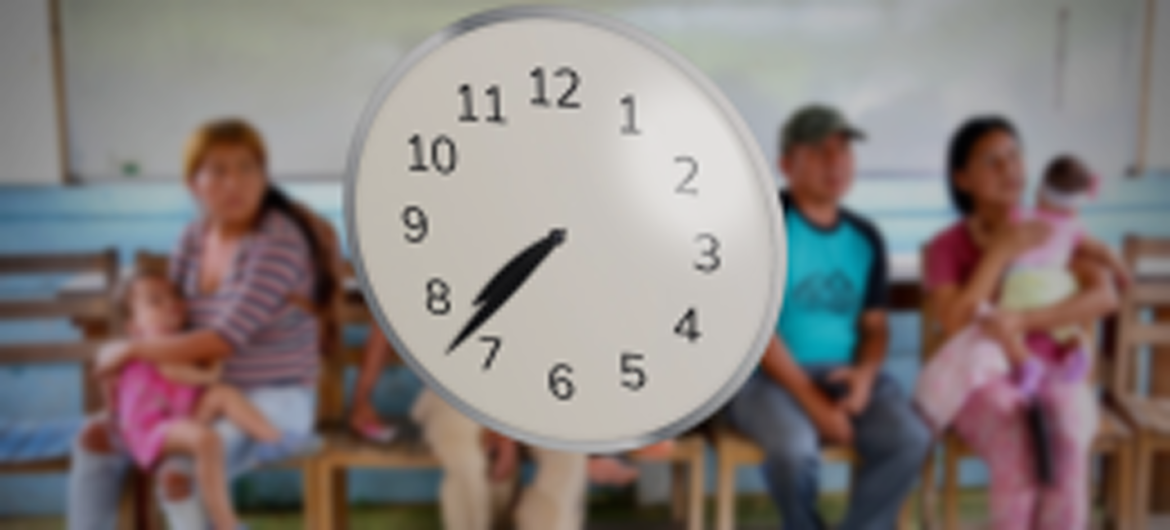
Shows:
7:37
